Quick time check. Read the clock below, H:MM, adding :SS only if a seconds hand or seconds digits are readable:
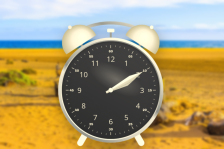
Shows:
2:10
